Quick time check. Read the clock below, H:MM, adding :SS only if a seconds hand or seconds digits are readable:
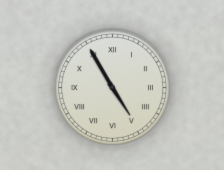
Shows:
4:55
